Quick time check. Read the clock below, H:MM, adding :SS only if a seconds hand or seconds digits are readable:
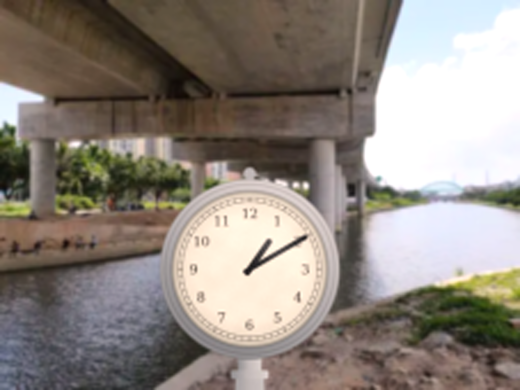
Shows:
1:10
